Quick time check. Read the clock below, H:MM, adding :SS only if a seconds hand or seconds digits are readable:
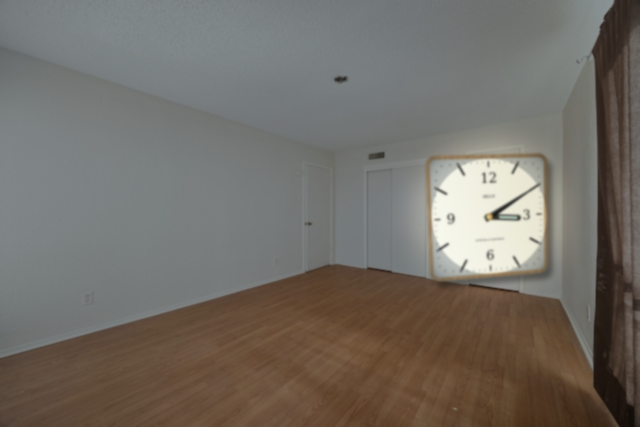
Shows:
3:10
